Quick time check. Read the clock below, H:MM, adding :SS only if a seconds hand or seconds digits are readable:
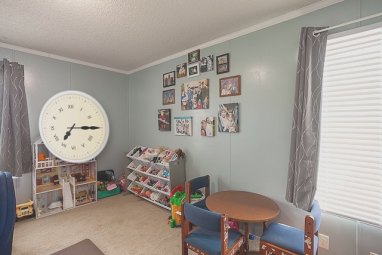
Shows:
7:15
